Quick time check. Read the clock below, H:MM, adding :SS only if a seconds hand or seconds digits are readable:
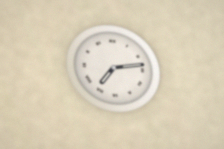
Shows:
7:13
